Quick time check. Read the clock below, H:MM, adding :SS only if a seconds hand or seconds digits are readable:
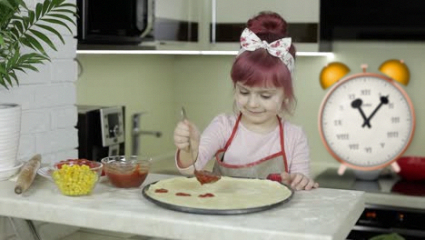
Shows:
11:07
